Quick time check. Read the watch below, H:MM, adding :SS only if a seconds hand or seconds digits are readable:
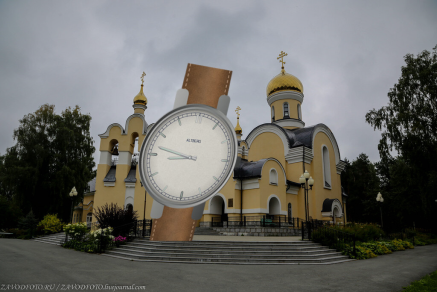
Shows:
8:47
